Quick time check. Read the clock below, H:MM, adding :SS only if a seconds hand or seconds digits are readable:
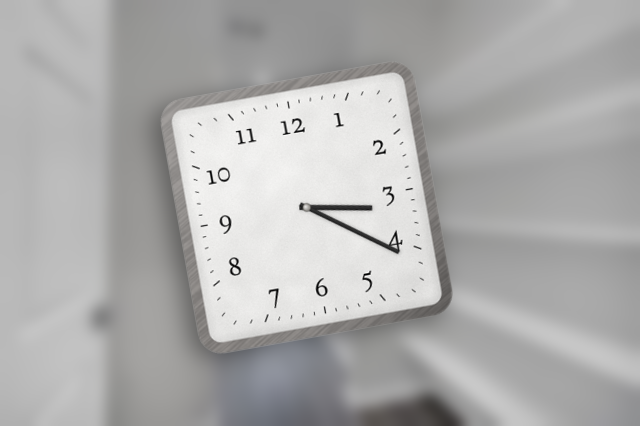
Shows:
3:21
